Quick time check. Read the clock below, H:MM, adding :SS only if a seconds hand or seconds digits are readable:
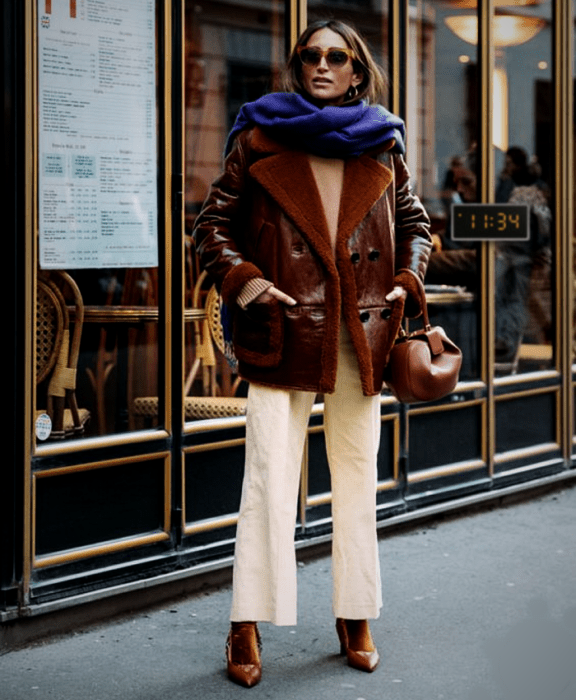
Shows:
11:34
